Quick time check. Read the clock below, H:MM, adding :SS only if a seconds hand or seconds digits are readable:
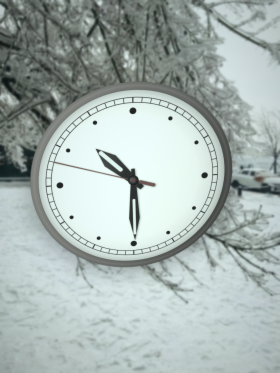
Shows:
10:29:48
